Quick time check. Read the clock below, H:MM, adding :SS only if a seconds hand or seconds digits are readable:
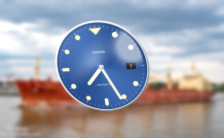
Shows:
7:26
